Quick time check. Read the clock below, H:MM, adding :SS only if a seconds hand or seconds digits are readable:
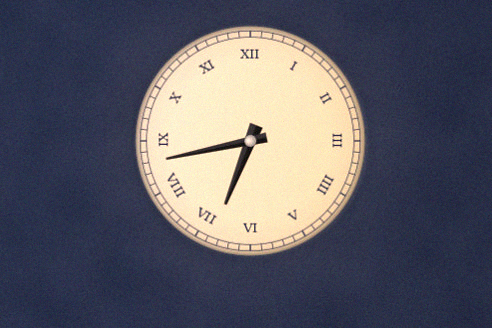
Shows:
6:43
